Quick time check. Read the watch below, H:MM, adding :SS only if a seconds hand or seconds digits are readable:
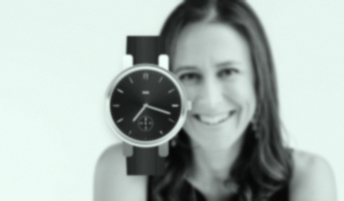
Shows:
7:18
